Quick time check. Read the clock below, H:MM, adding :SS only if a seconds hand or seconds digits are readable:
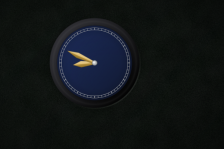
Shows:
8:49
